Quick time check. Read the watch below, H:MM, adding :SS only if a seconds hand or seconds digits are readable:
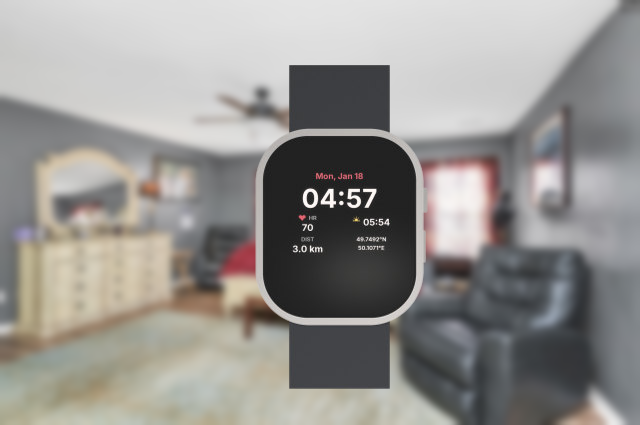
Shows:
4:57
